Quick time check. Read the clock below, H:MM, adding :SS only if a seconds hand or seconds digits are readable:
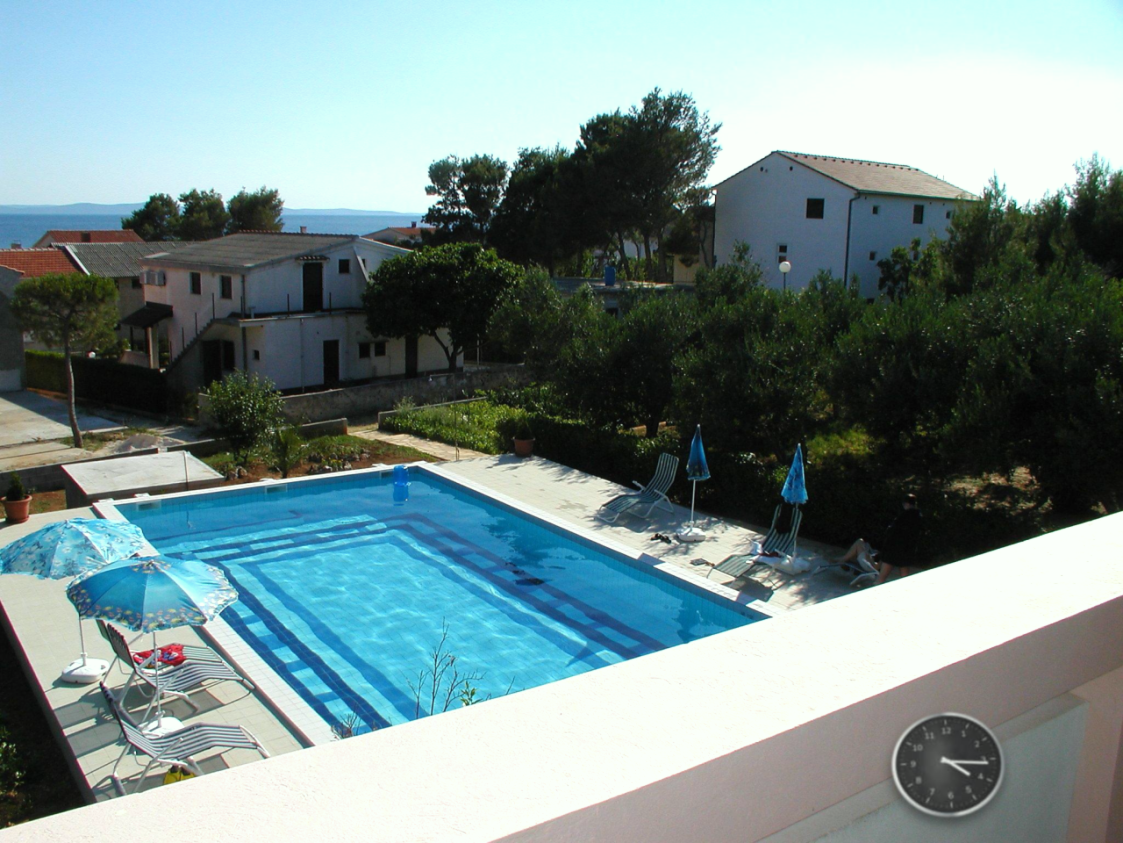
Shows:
4:16
